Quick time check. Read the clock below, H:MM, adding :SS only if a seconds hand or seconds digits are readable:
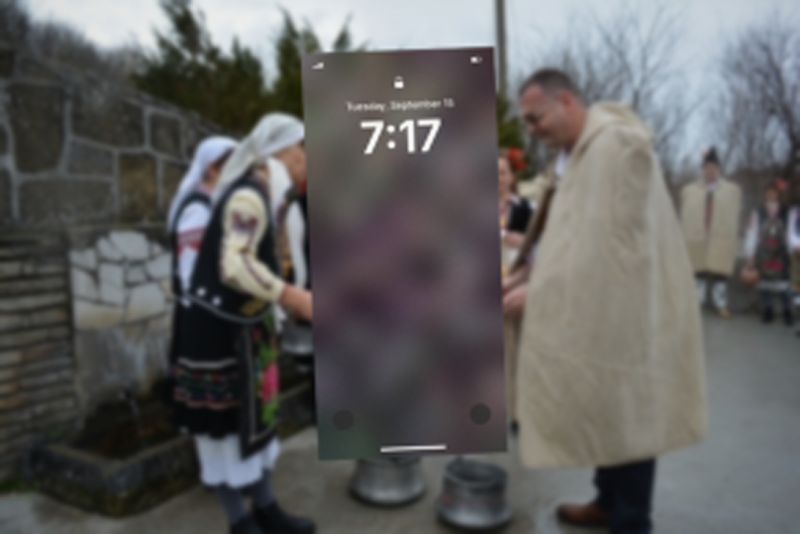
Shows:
7:17
